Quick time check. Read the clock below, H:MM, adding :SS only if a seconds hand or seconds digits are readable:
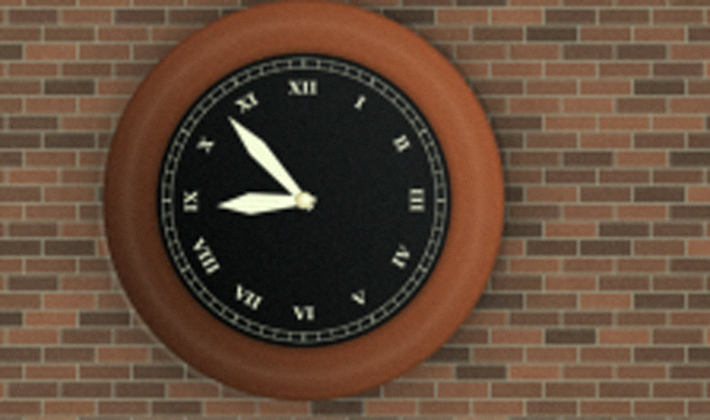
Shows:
8:53
